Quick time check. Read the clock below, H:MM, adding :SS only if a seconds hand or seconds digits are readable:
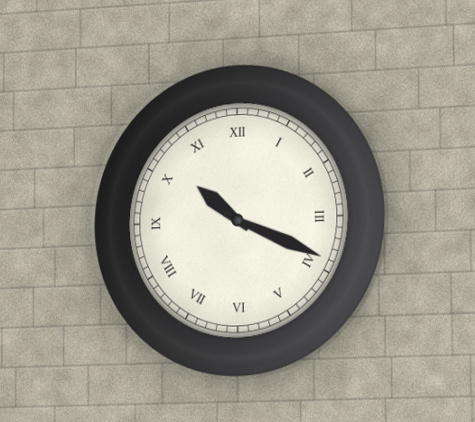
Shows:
10:19
